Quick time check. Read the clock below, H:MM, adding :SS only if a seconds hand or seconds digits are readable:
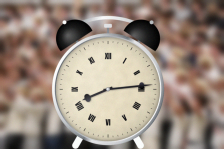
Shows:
8:14
